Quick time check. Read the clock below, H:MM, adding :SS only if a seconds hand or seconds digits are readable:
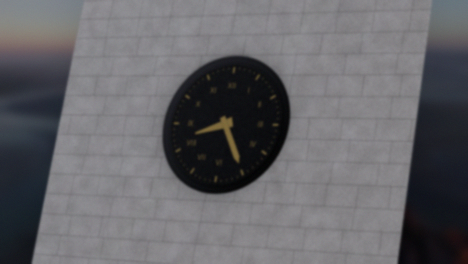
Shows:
8:25
